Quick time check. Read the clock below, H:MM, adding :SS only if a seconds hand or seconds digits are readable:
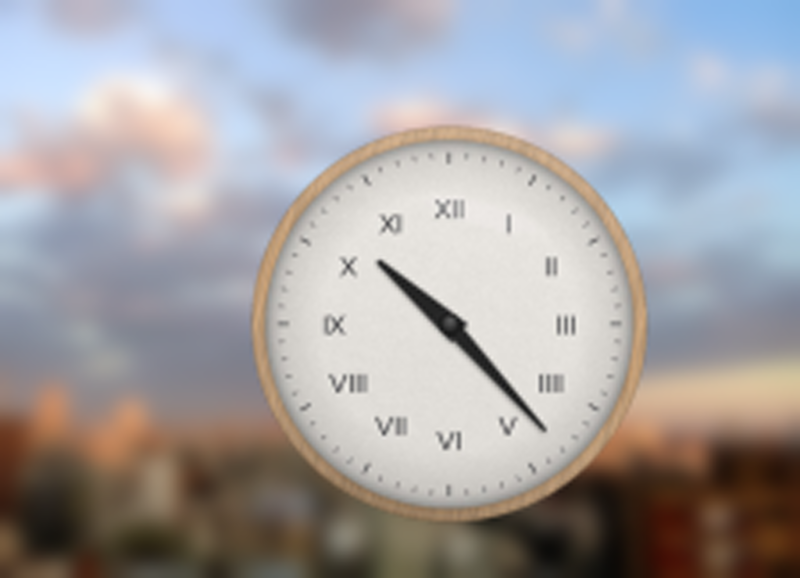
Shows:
10:23
